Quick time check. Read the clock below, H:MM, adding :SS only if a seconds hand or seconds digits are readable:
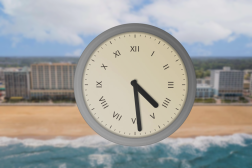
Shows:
4:29
